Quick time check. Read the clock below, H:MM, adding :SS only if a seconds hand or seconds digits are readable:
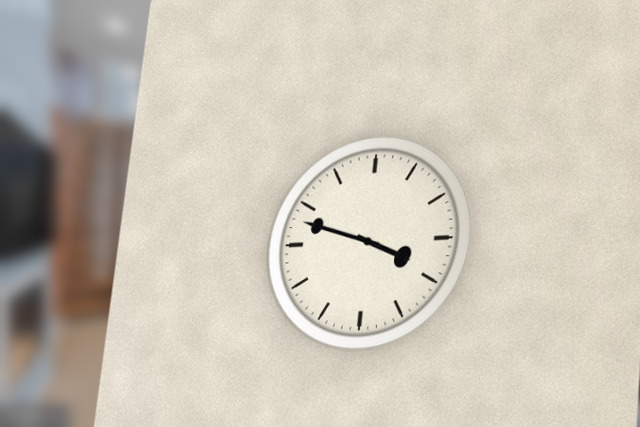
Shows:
3:48
